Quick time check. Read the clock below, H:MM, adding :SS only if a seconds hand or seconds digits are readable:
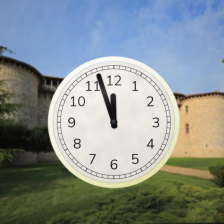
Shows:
11:57
